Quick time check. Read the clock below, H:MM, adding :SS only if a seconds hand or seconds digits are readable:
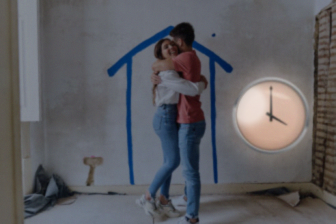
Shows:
4:00
